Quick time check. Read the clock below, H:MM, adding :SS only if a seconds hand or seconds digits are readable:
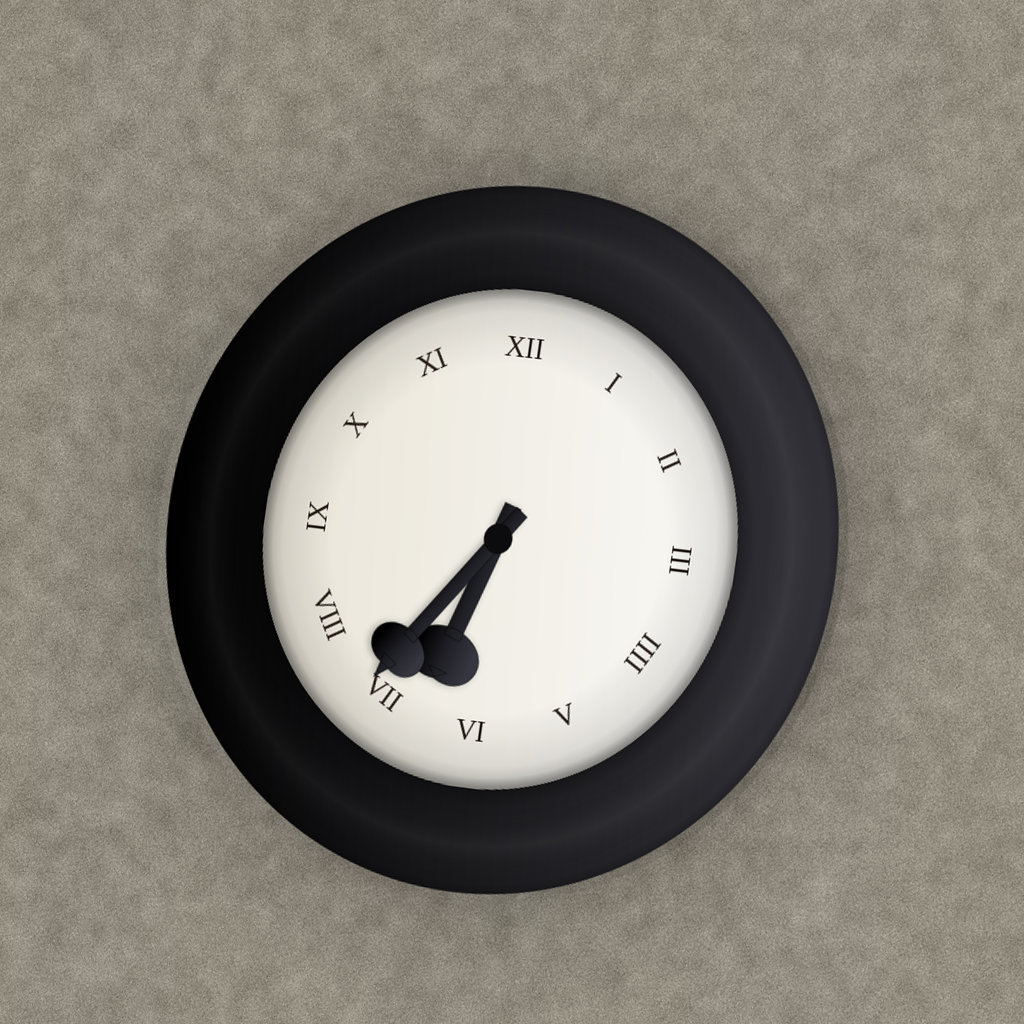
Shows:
6:36
